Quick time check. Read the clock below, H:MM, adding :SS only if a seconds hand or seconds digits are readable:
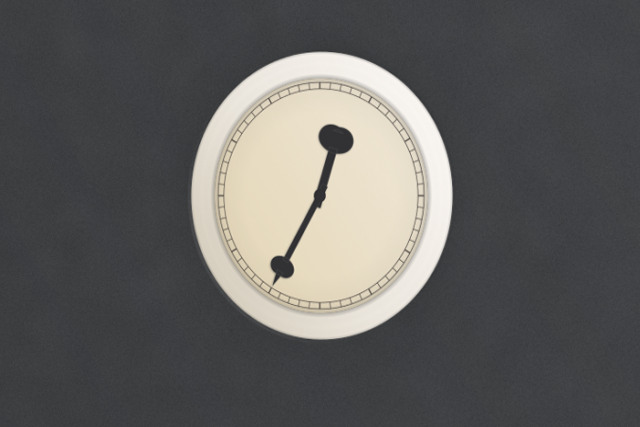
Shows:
12:35
